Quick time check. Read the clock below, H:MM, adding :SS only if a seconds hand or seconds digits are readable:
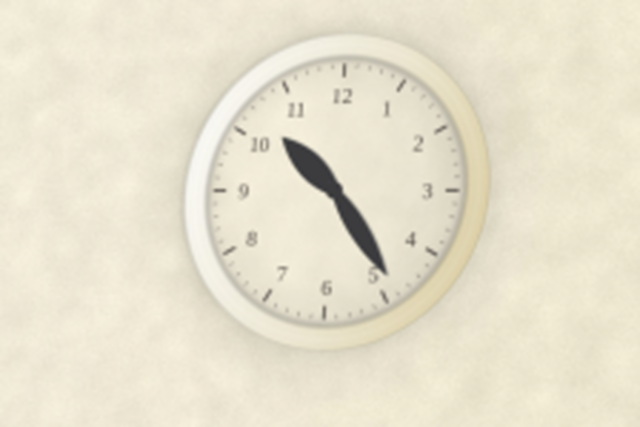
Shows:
10:24
